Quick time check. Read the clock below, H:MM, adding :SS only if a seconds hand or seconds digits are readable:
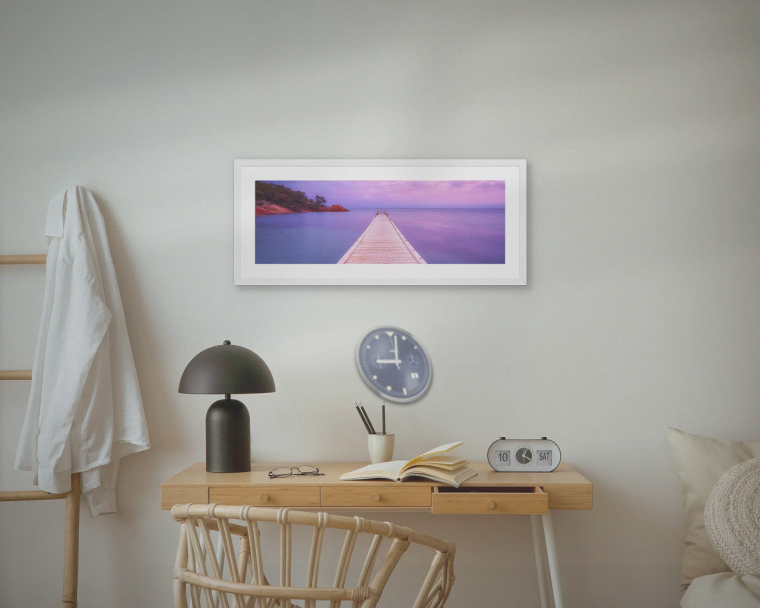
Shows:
9:02
